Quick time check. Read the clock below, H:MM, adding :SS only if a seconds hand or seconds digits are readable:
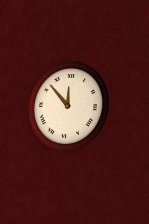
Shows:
11:52
